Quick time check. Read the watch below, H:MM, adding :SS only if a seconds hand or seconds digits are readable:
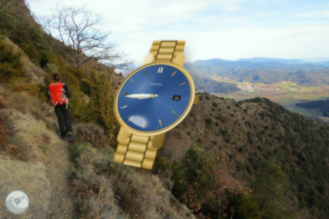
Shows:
8:44
